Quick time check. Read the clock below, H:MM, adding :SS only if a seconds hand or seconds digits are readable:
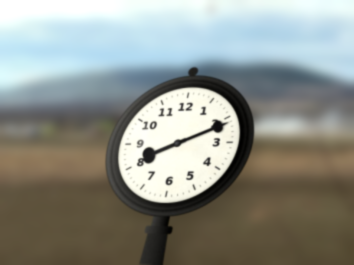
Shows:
8:11
